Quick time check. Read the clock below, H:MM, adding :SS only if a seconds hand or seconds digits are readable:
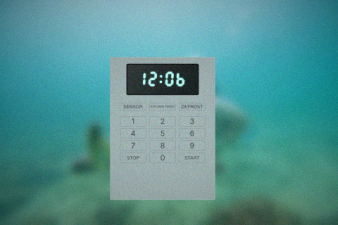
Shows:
12:06
